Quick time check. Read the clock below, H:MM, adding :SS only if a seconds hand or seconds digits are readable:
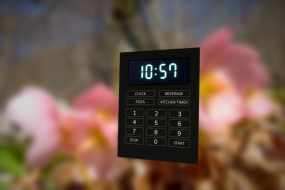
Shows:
10:57
